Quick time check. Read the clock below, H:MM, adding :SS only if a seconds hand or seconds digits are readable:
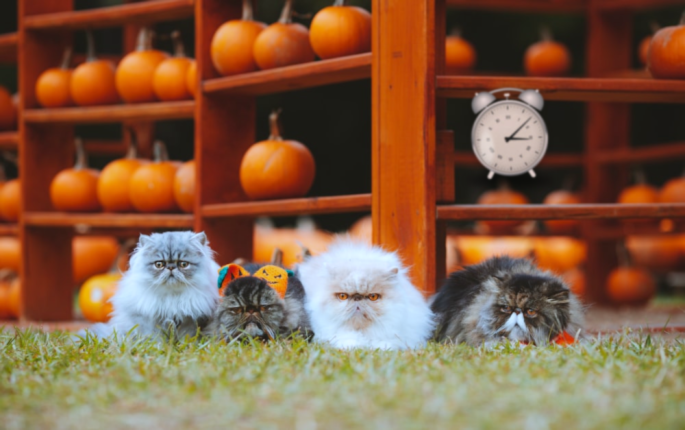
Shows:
3:08
